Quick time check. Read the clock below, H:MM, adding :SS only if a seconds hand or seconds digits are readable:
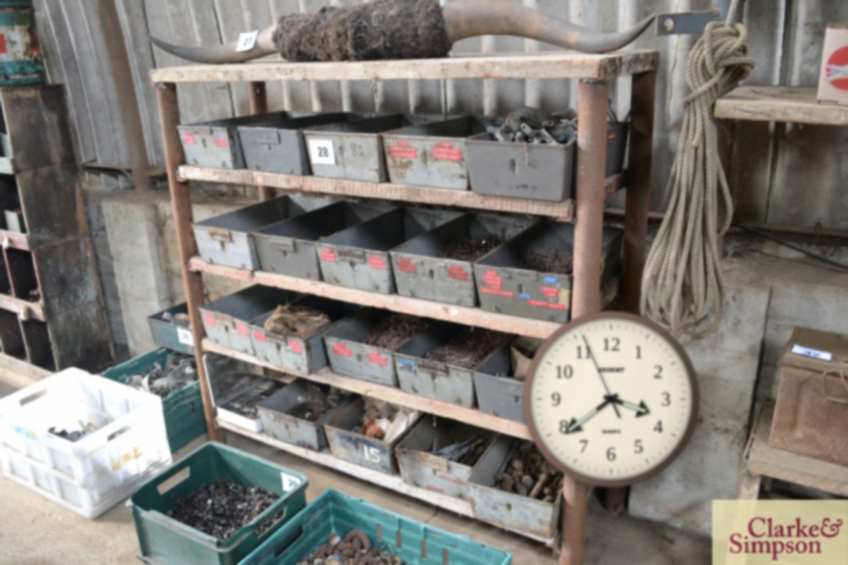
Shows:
3:38:56
